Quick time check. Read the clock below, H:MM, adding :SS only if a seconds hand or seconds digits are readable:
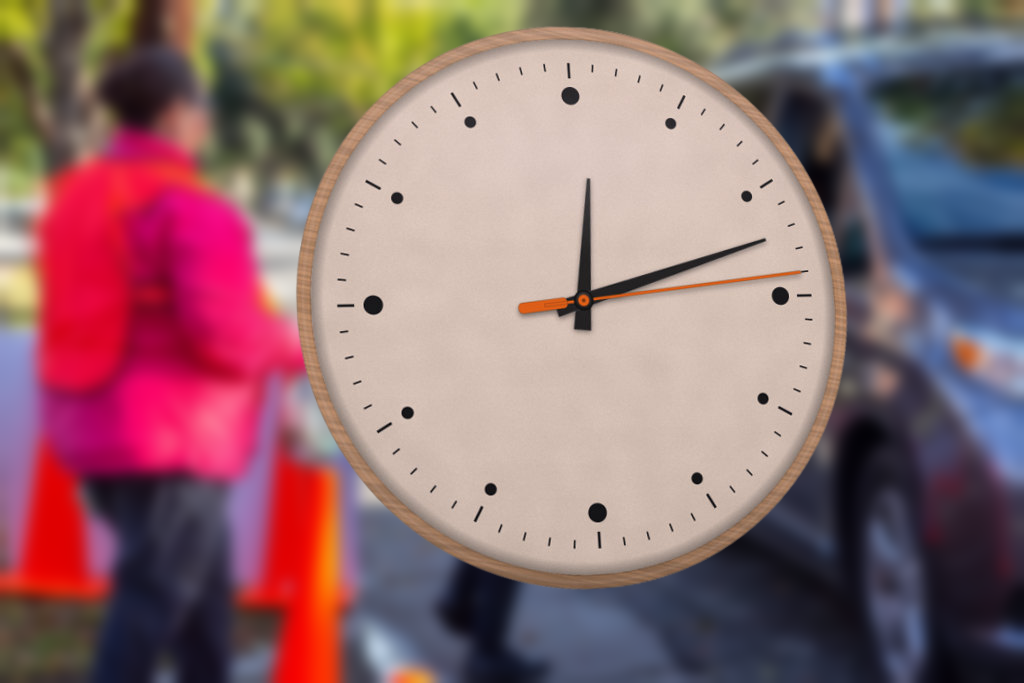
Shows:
12:12:14
